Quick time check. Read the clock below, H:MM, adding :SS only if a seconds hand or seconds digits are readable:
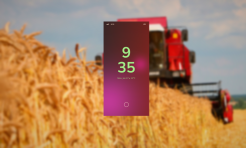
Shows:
9:35
